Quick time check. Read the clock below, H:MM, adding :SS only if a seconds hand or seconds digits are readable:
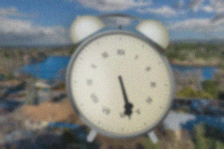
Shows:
5:28
